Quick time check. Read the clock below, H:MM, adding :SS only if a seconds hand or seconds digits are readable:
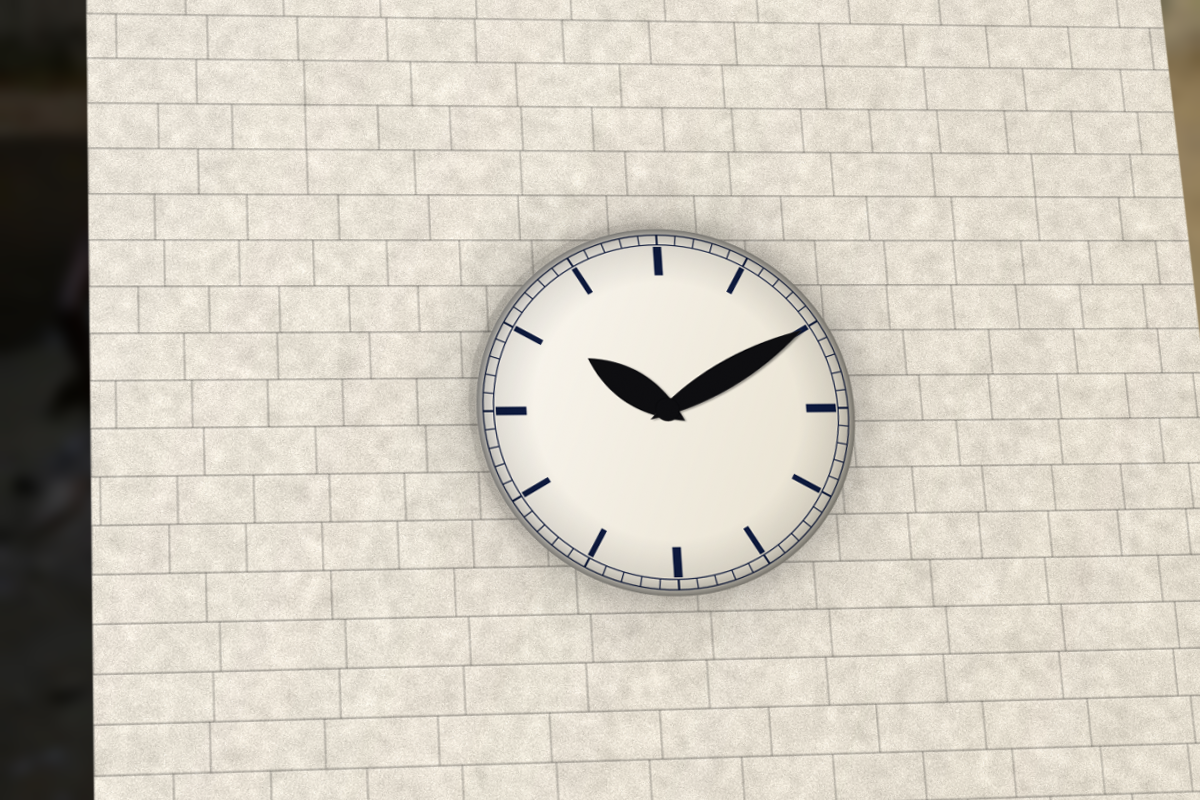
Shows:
10:10
